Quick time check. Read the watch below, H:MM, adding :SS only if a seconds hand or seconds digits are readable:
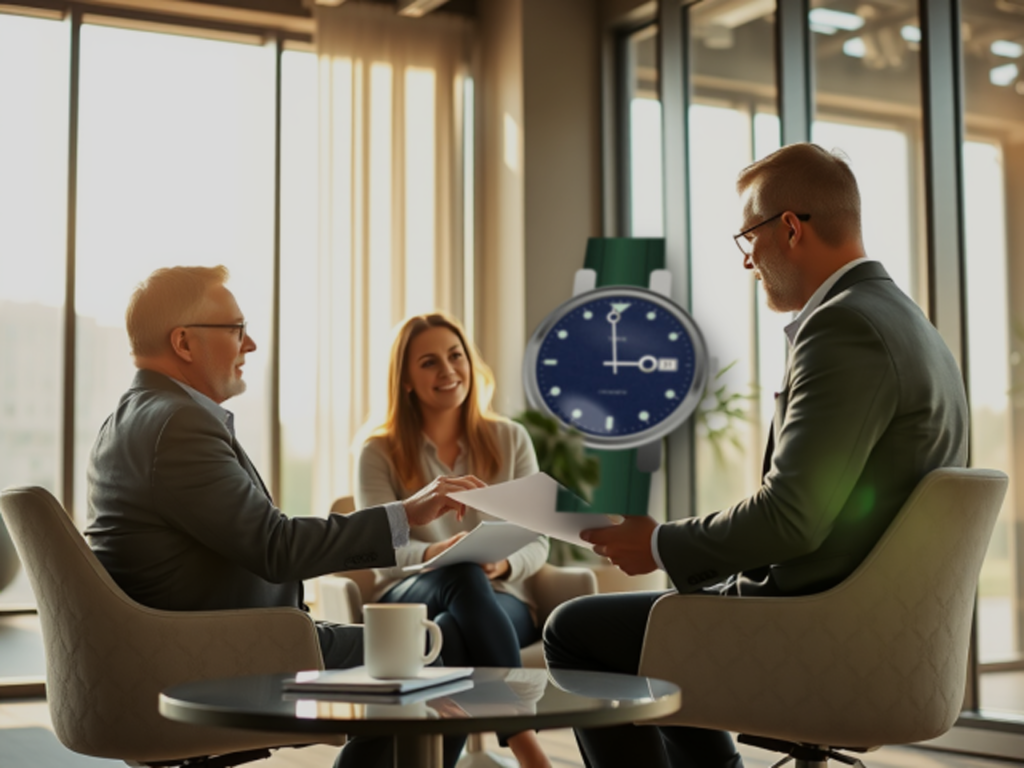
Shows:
2:59
